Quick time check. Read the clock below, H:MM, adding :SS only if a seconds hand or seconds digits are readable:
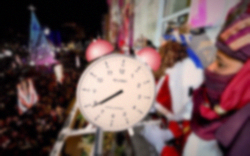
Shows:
7:39
